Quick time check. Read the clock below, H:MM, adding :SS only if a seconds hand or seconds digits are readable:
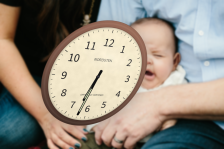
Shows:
6:32
